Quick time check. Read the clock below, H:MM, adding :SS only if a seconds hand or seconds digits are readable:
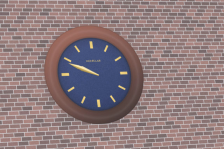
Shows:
9:49
